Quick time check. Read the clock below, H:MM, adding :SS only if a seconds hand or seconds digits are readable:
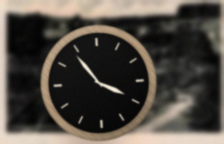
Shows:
3:54
